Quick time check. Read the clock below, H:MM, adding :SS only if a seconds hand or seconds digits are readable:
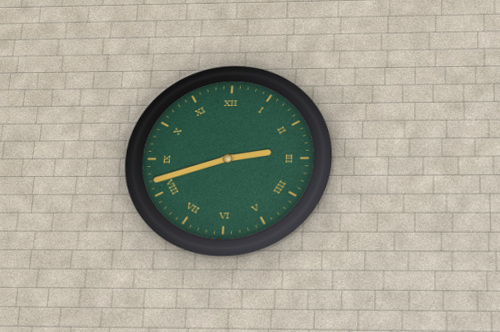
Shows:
2:42
